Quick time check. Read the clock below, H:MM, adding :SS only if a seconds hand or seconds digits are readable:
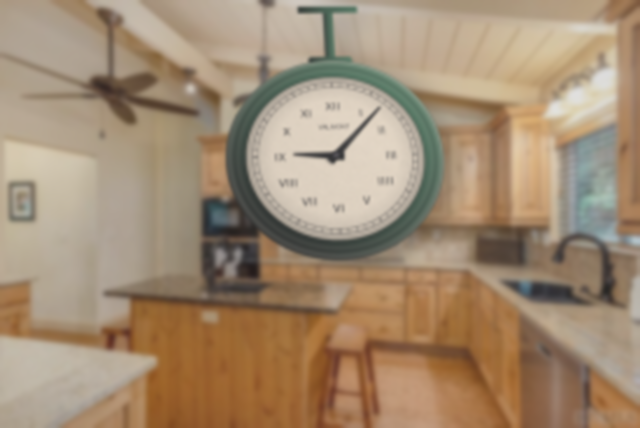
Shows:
9:07
